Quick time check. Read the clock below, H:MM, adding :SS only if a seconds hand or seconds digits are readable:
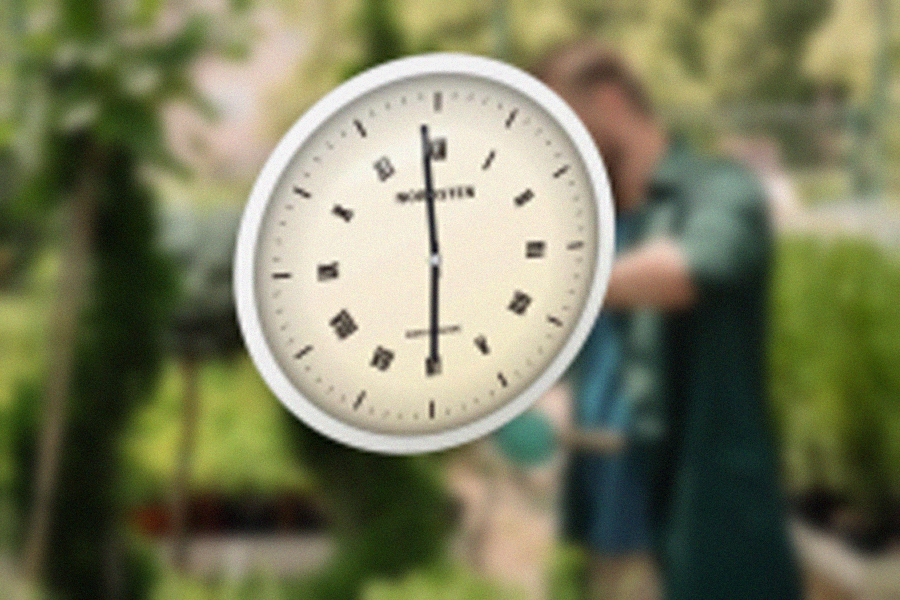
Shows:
5:59
